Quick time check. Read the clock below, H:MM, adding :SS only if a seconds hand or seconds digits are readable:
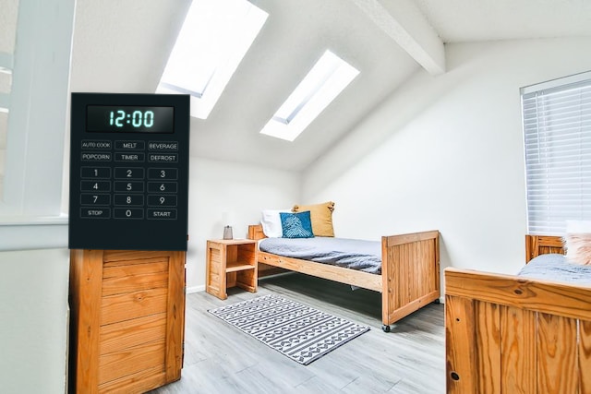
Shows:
12:00
